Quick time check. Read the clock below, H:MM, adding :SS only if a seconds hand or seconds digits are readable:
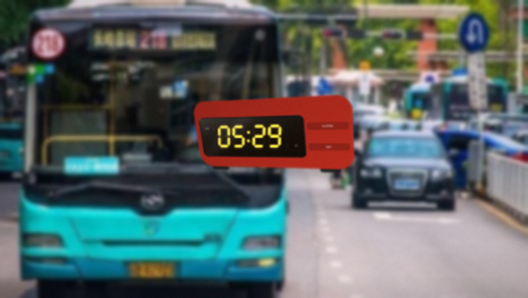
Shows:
5:29
